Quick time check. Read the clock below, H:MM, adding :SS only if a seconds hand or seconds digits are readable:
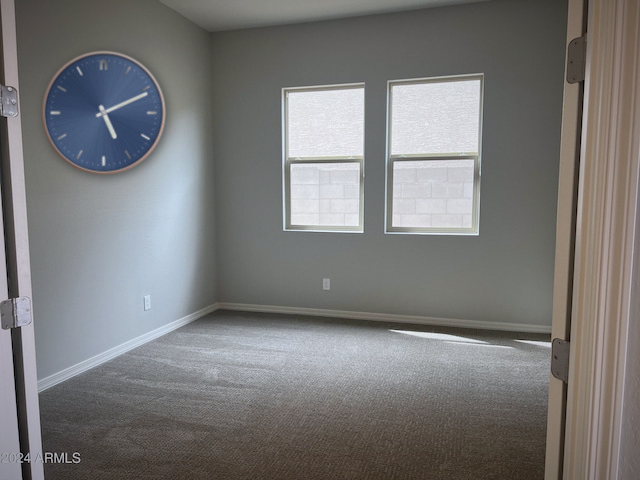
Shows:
5:11
